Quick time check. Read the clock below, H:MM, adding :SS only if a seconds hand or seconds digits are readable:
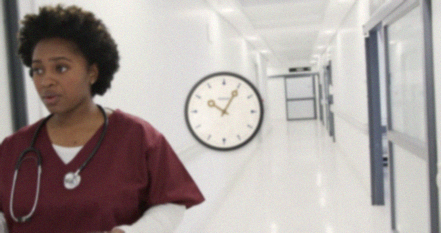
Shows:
10:05
